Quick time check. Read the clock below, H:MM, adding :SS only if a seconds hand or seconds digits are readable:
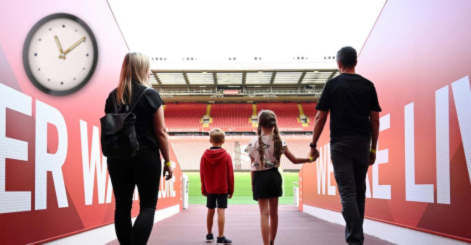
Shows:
11:09
